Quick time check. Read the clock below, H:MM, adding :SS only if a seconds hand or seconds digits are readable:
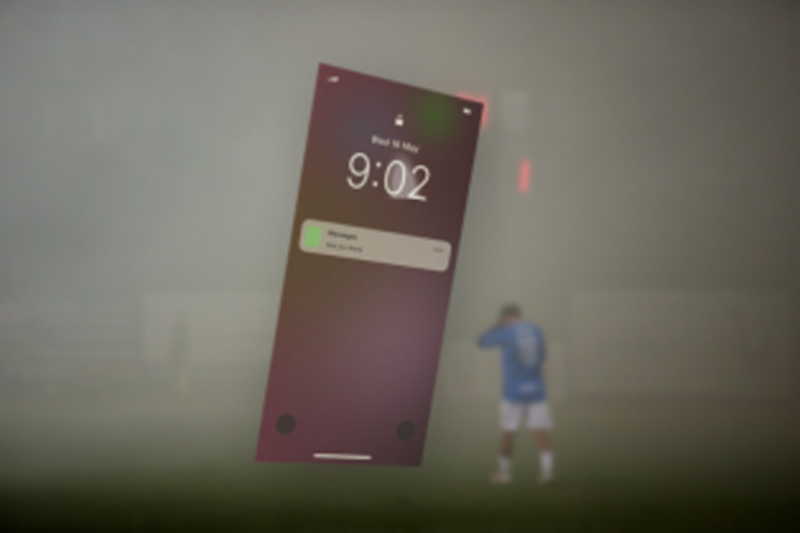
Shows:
9:02
